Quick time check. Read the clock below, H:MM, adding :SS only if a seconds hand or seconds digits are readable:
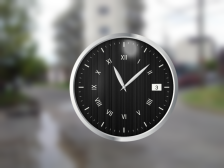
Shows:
11:08
